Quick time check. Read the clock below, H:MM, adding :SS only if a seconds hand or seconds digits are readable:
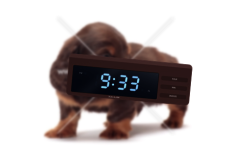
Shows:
9:33
